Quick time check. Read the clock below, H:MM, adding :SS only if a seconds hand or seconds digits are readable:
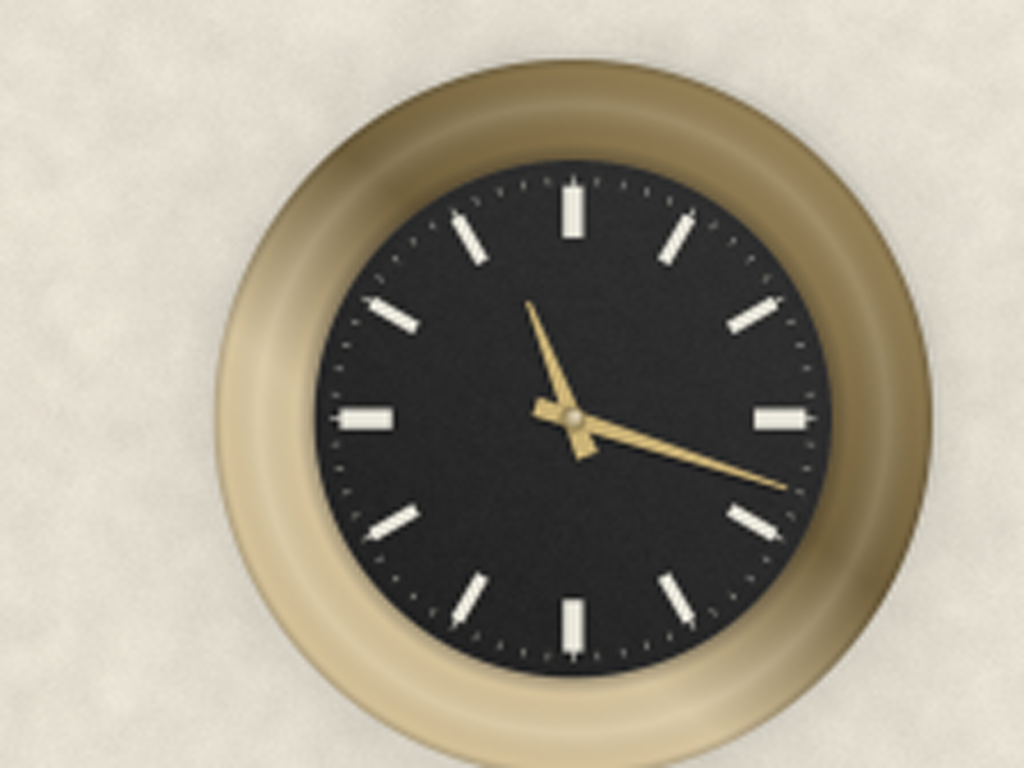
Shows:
11:18
